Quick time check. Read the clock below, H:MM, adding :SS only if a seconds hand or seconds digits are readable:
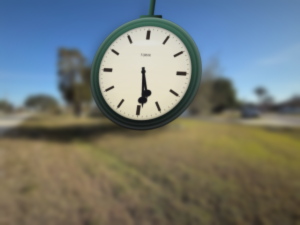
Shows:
5:29
